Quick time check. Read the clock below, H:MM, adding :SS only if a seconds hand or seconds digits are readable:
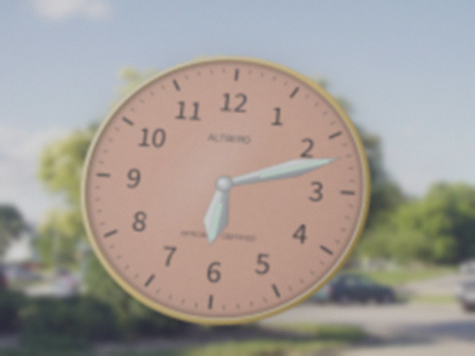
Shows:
6:12
